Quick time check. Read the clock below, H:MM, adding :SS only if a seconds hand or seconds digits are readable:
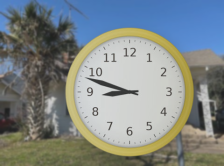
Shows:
8:48
